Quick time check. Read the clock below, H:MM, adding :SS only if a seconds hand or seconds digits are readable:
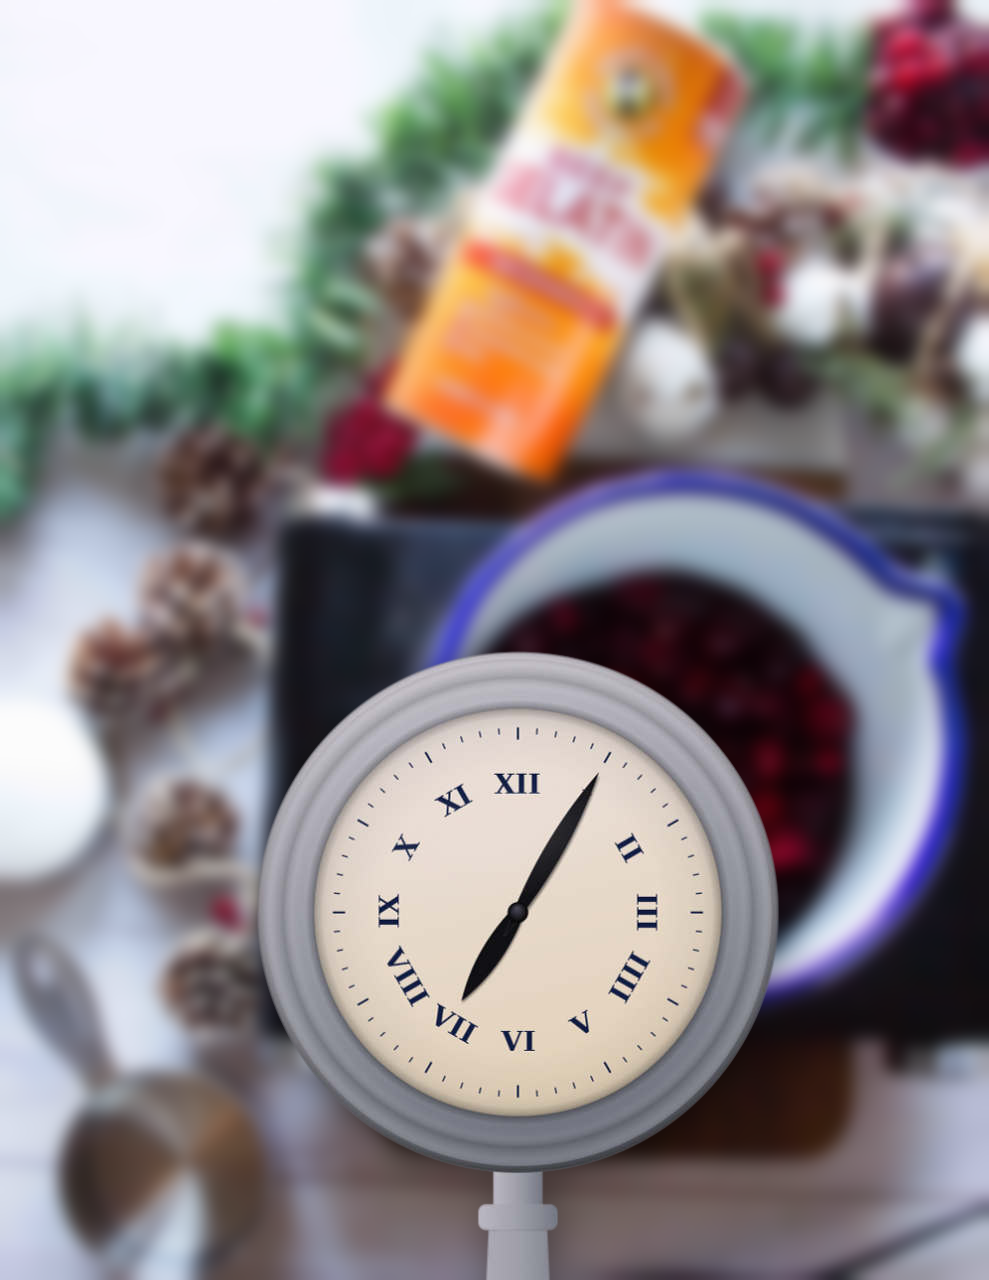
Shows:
7:05
